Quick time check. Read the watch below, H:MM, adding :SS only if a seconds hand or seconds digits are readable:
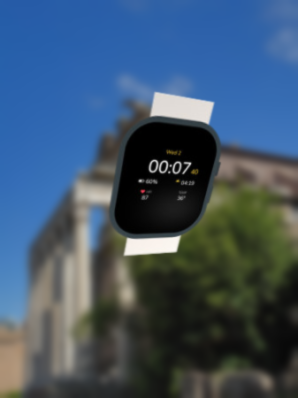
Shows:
0:07
